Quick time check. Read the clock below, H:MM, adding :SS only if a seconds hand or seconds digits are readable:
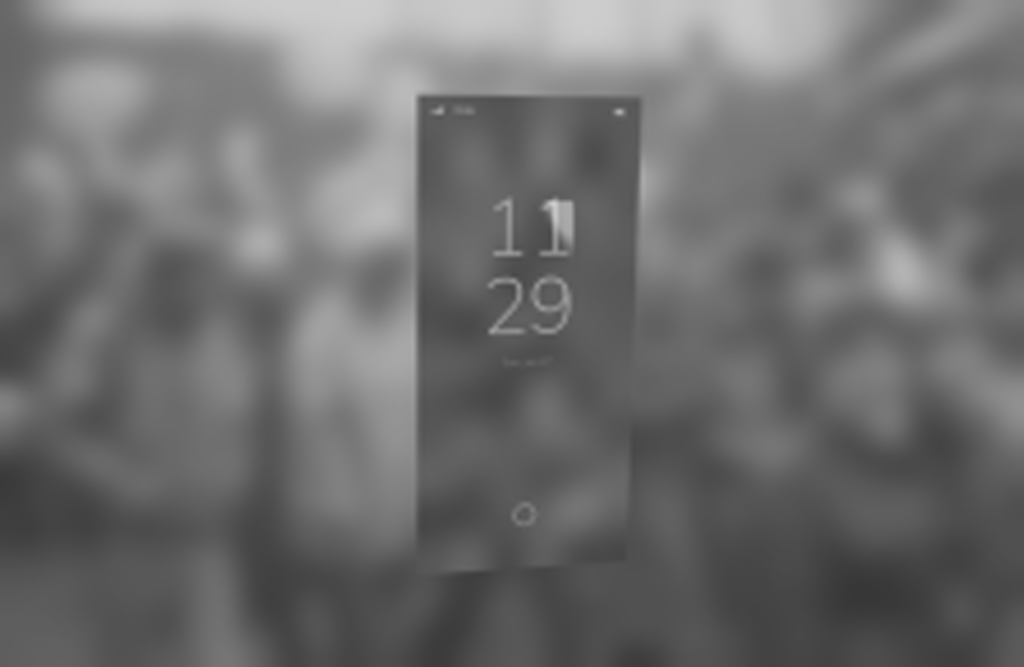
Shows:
11:29
